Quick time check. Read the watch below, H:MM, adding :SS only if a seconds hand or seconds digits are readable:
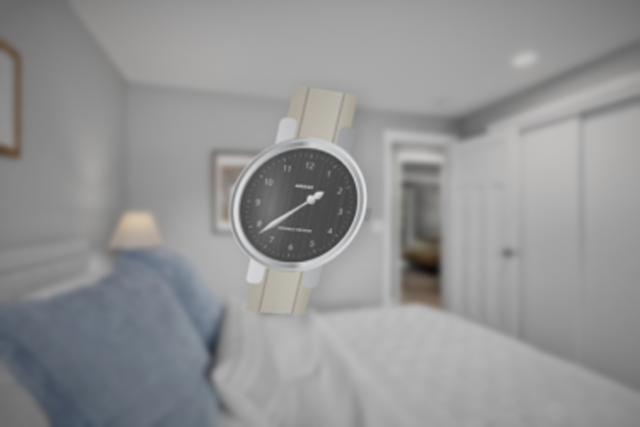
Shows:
1:38
